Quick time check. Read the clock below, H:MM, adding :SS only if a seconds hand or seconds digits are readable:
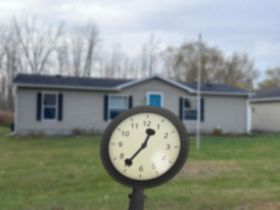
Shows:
12:36
